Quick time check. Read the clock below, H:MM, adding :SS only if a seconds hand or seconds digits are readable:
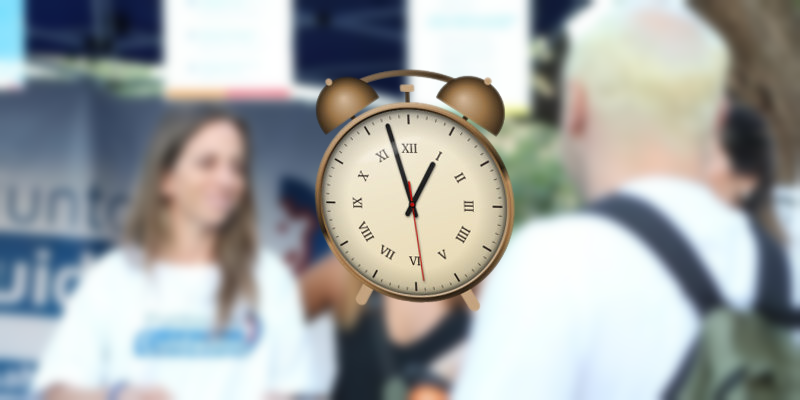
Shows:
12:57:29
